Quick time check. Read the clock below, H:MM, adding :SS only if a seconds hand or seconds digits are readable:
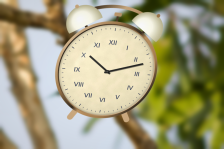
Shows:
10:12
